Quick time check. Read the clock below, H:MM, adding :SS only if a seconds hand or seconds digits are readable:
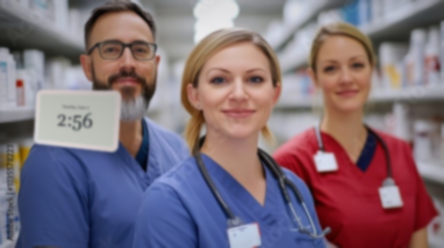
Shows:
2:56
